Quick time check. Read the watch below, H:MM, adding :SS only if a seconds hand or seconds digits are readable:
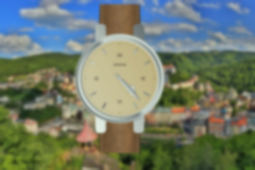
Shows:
4:23
